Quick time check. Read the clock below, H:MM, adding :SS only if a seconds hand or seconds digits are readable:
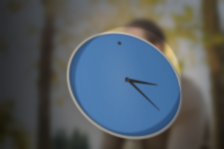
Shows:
3:24
